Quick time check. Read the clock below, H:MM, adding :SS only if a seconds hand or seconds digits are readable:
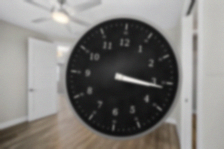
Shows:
3:16
